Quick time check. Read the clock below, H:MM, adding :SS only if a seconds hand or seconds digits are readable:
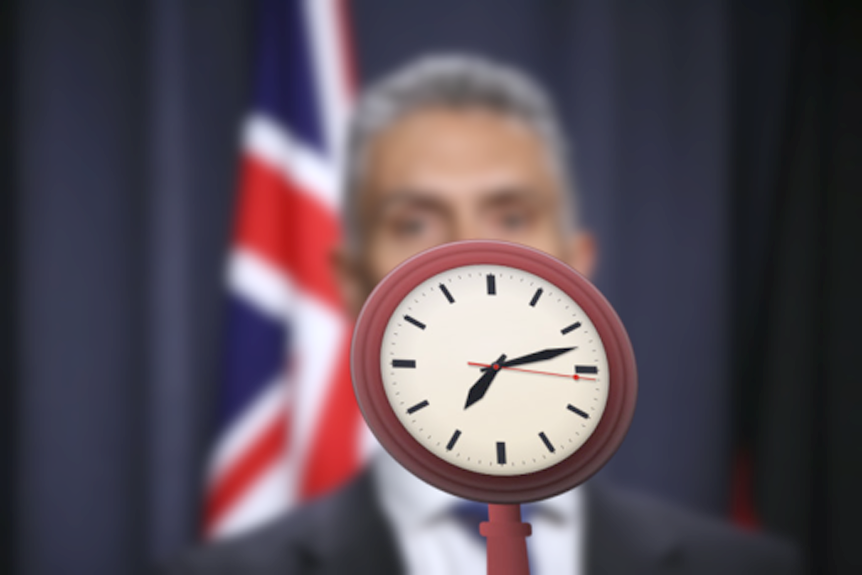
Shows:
7:12:16
